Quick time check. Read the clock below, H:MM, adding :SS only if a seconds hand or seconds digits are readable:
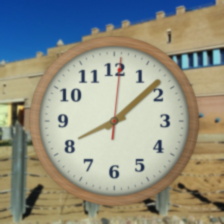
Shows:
8:08:01
